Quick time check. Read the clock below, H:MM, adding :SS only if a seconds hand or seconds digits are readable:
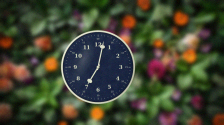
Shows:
7:02
